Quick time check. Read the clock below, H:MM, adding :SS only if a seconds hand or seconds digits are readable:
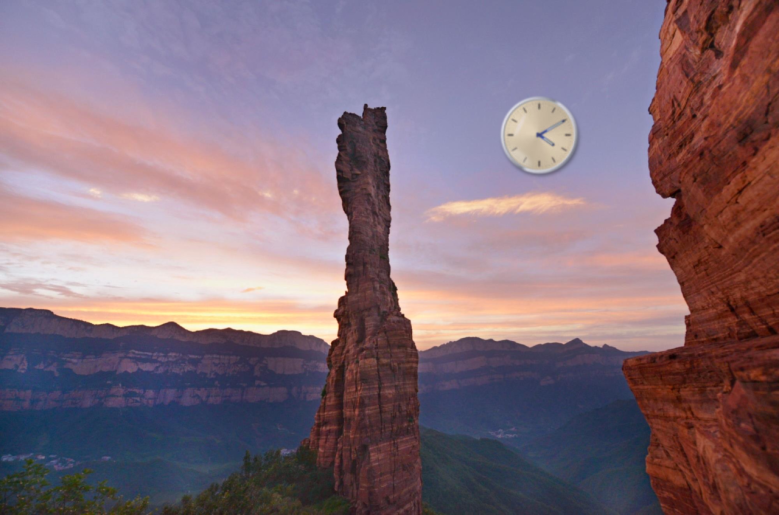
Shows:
4:10
